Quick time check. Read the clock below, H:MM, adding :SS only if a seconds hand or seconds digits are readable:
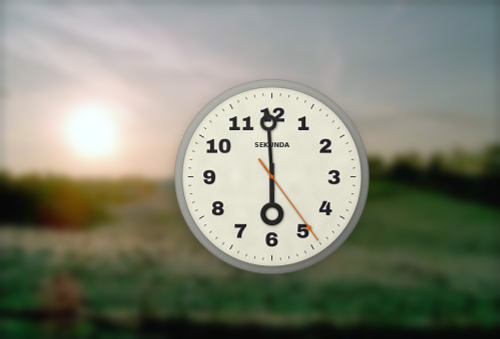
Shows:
5:59:24
